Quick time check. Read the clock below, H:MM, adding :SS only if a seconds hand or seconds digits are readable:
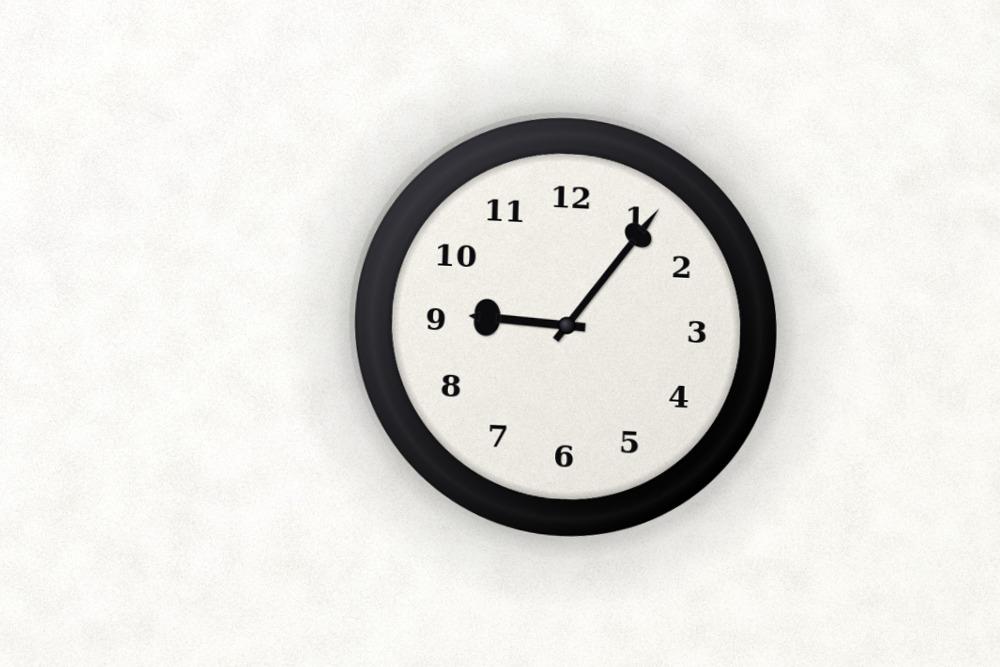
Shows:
9:06
